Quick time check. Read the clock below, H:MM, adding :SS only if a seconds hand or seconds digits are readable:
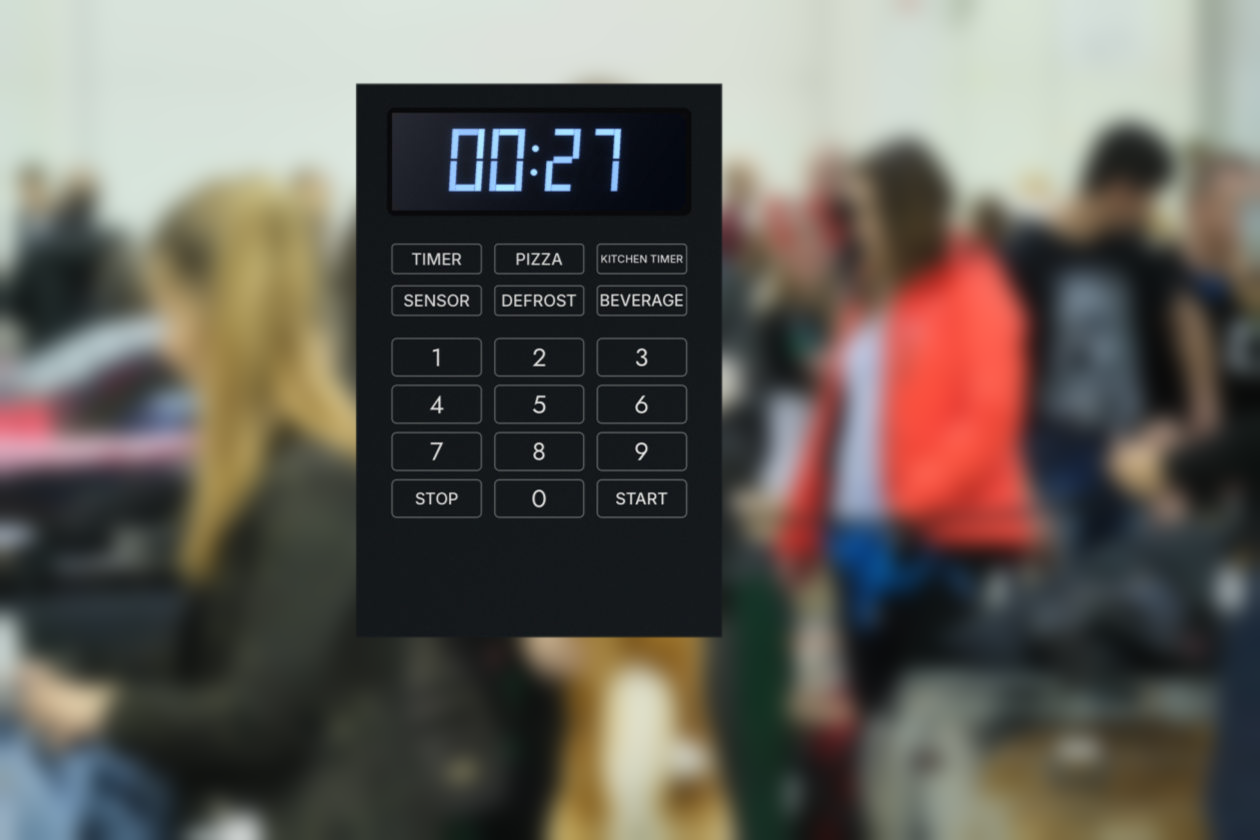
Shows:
0:27
